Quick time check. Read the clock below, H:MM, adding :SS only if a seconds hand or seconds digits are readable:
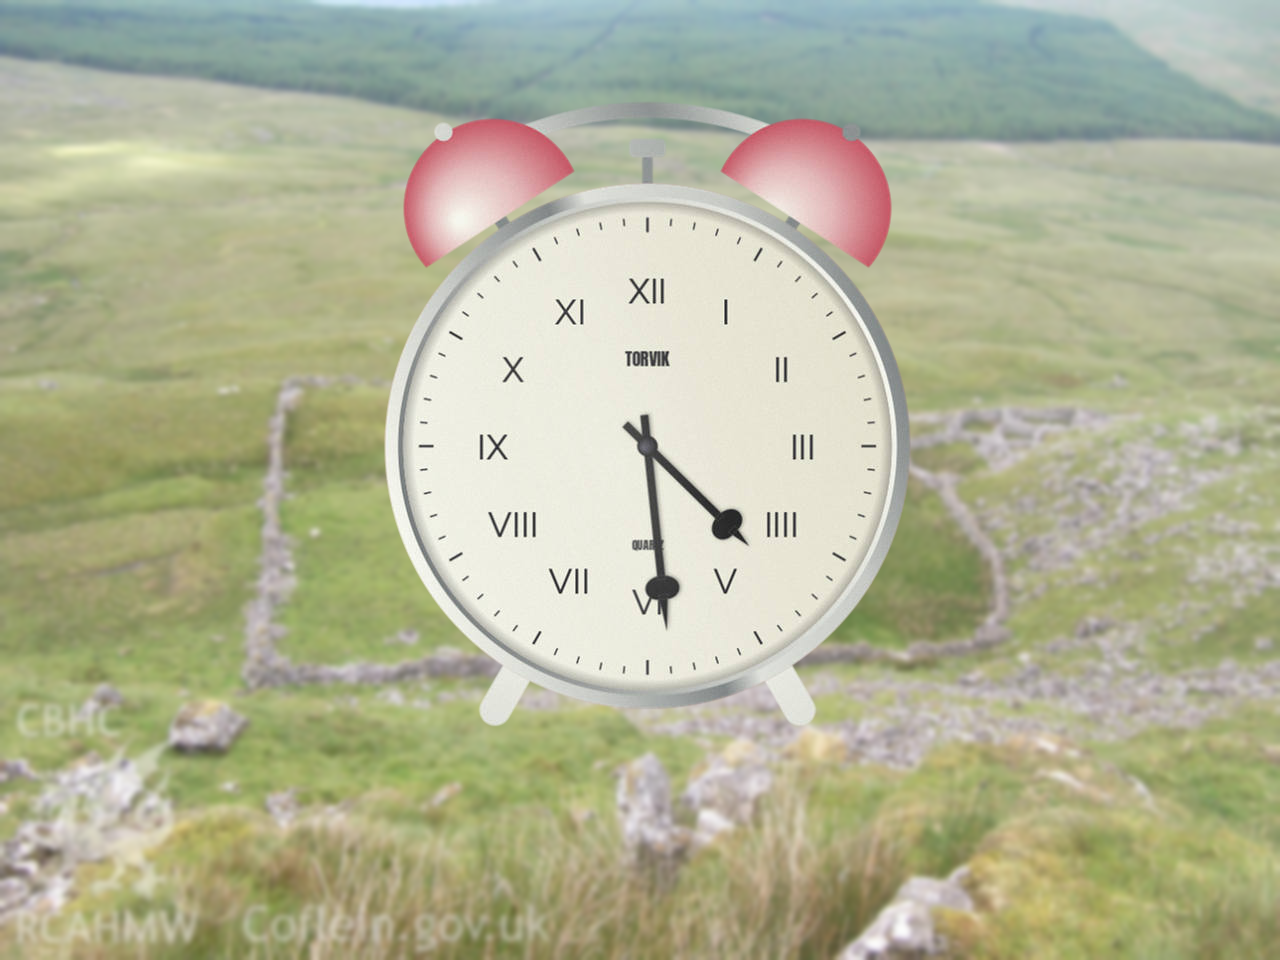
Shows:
4:29
